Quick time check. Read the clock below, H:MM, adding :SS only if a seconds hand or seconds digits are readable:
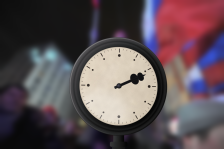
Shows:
2:11
